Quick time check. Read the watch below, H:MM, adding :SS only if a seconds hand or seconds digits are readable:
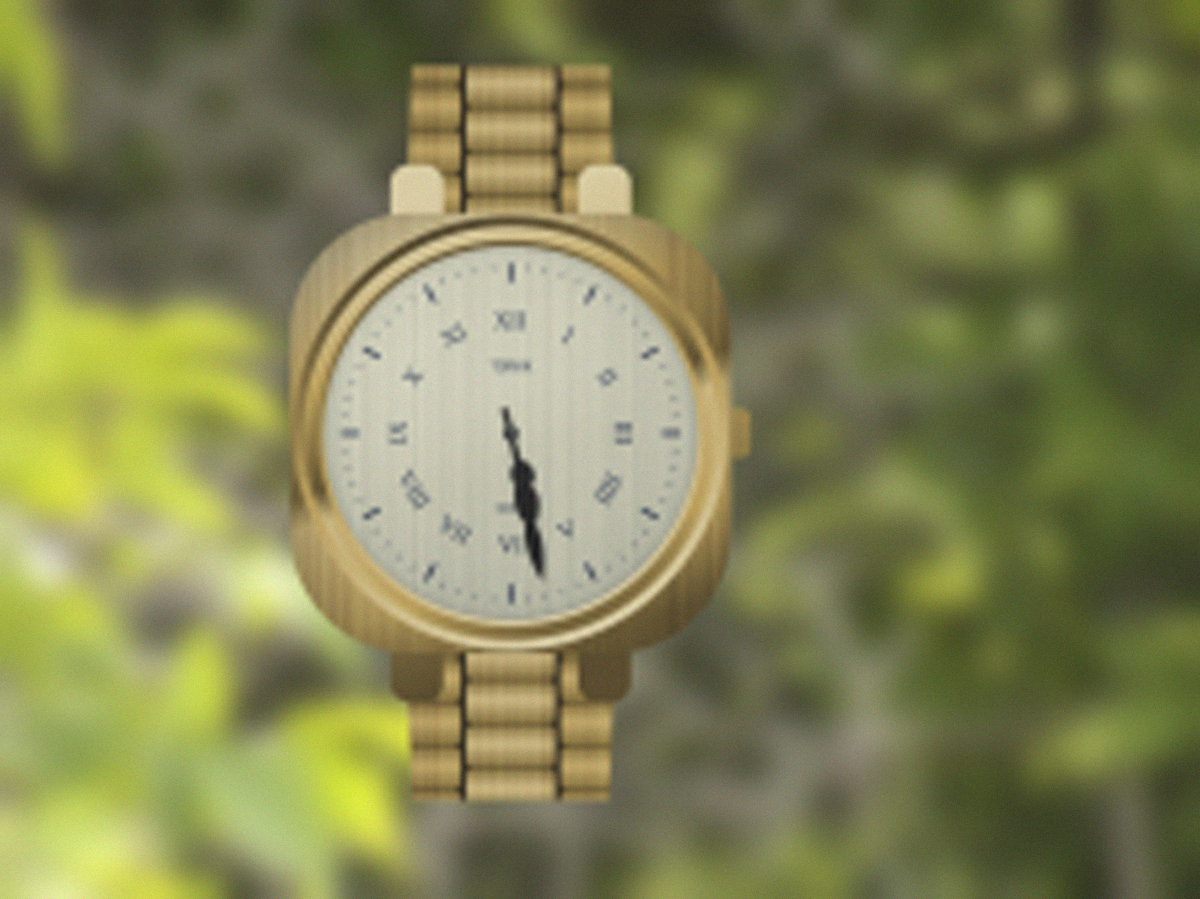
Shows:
5:28
